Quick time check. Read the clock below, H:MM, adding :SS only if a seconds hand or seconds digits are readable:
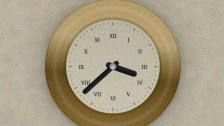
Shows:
3:38
